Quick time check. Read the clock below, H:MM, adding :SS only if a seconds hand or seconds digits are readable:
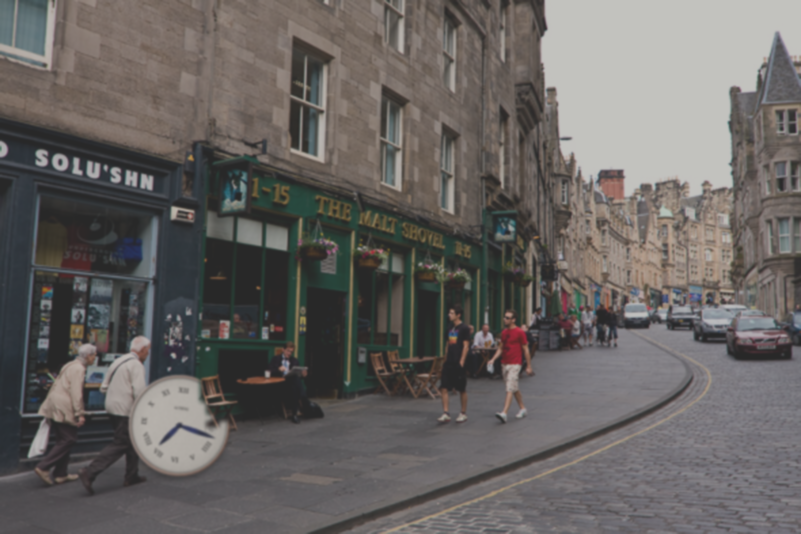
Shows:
7:17
